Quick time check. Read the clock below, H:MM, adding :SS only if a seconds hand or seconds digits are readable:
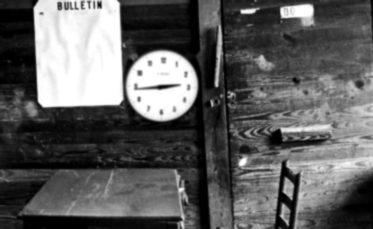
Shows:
2:44
